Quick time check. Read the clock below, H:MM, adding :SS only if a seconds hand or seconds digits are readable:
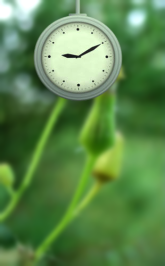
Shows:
9:10
